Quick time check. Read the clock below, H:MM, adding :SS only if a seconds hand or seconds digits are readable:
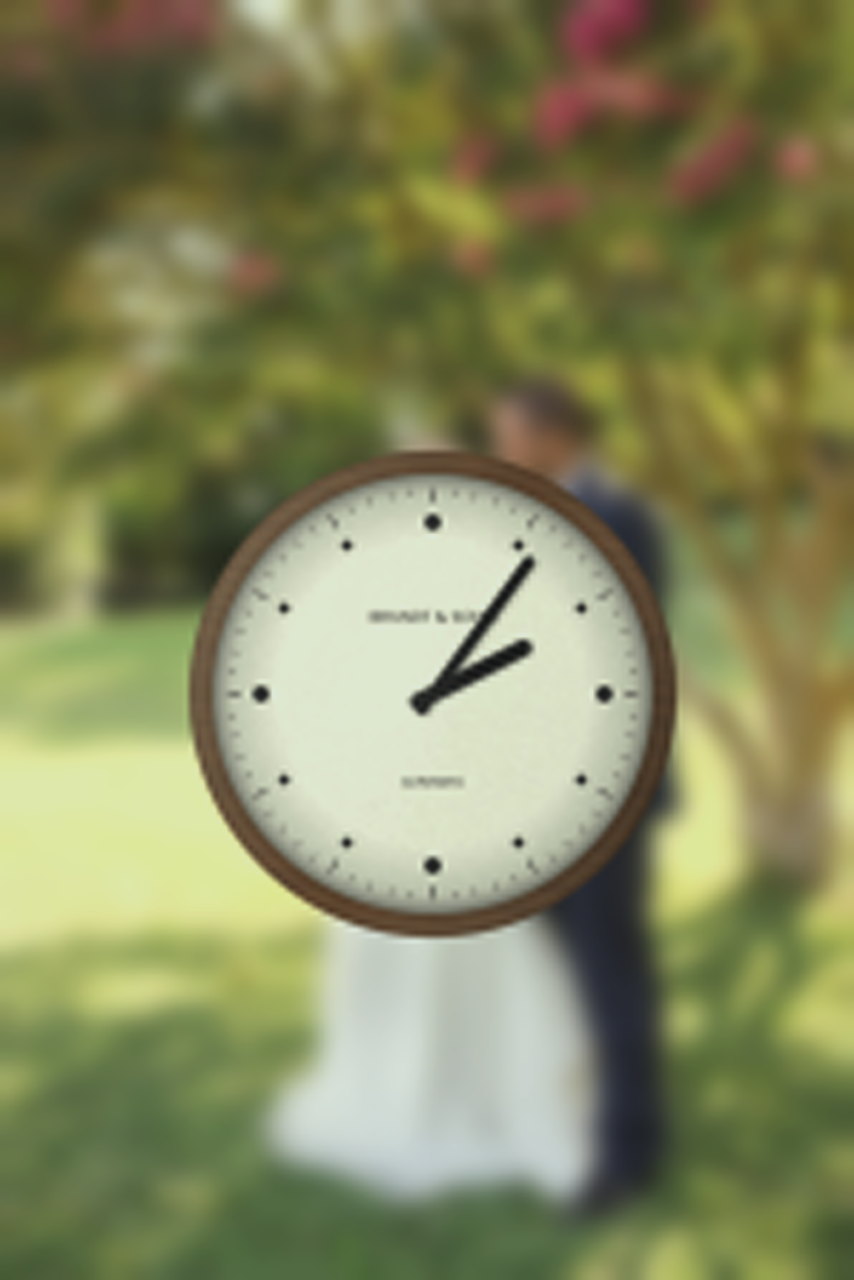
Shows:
2:06
